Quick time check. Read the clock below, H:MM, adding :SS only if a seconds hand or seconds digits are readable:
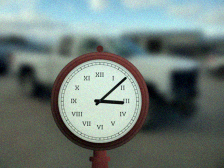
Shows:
3:08
